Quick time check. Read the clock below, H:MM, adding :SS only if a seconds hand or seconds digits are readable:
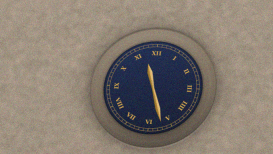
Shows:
11:27
